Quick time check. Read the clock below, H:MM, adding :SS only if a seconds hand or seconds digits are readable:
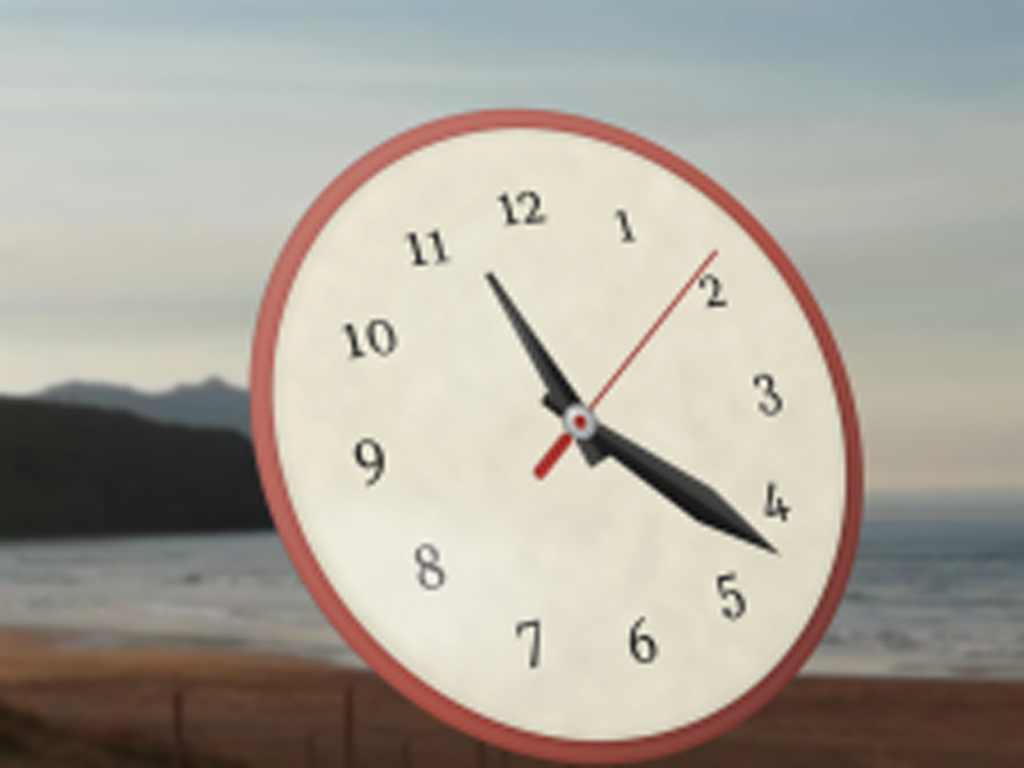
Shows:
11:22:09
